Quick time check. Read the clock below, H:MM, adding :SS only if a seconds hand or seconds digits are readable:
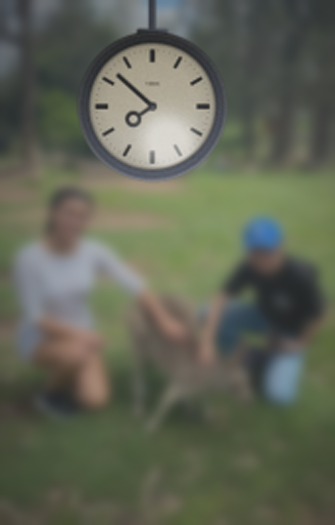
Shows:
7:52
